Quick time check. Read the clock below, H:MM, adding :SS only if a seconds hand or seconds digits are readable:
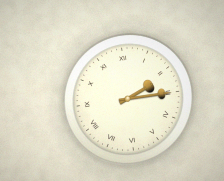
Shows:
2:15
